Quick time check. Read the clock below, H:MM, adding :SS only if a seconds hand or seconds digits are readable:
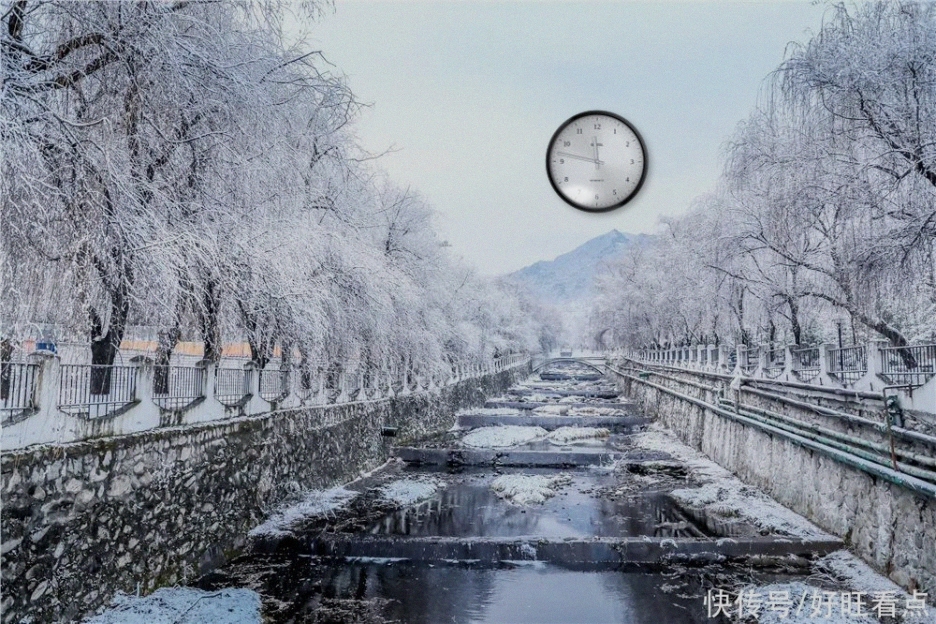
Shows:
11:47
